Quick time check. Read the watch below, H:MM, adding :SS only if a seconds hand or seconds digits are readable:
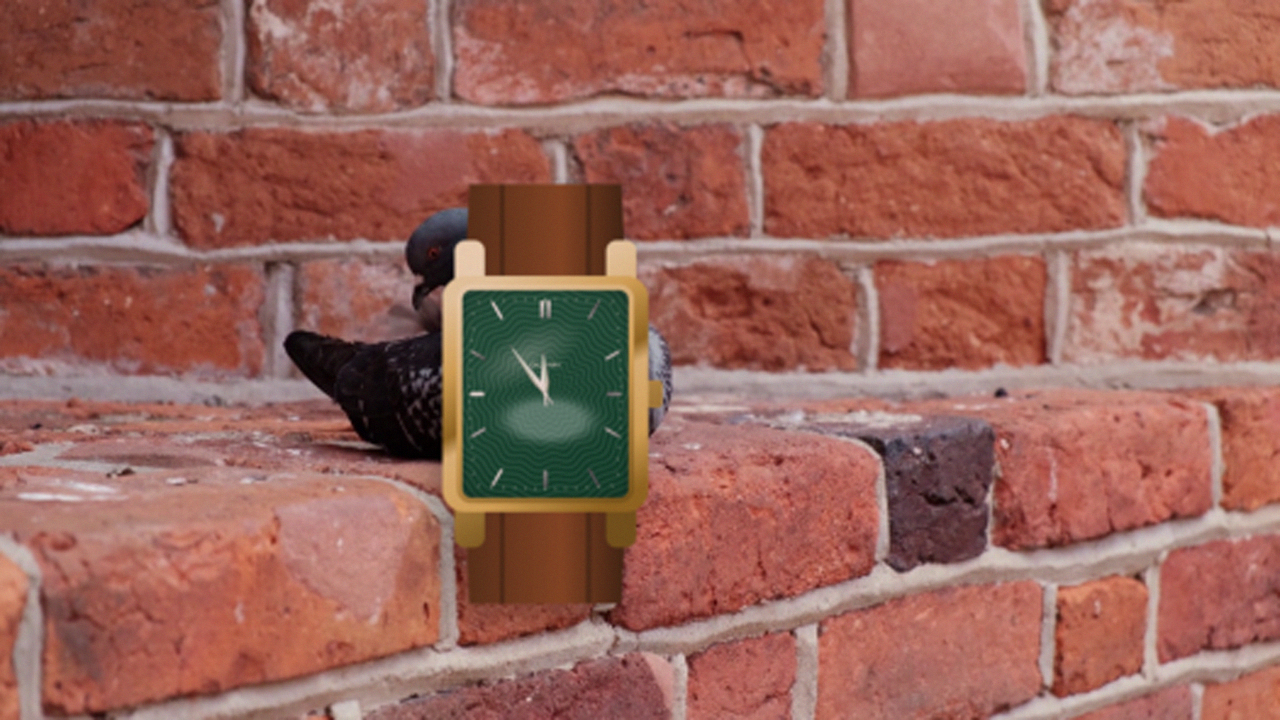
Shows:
11:54
